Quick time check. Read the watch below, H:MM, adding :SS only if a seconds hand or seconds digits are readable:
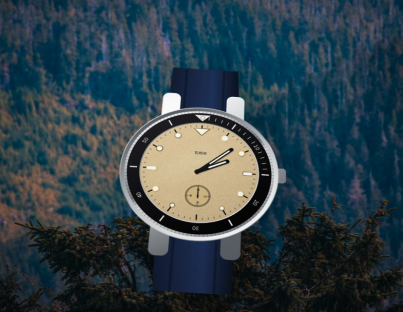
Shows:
2:08
